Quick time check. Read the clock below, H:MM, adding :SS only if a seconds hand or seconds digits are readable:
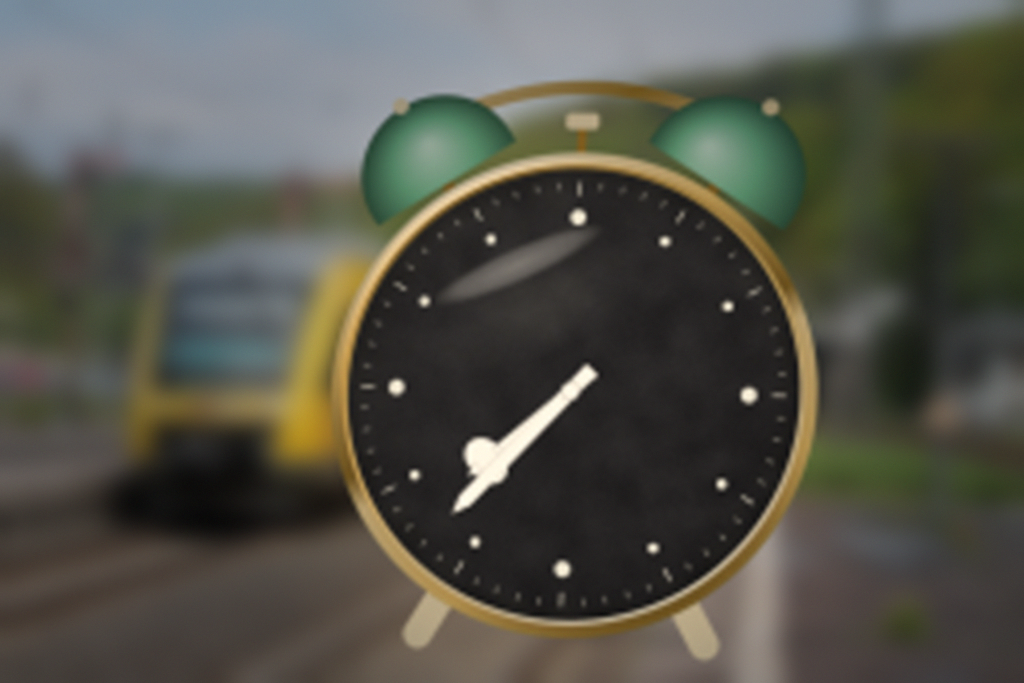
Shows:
7:37
